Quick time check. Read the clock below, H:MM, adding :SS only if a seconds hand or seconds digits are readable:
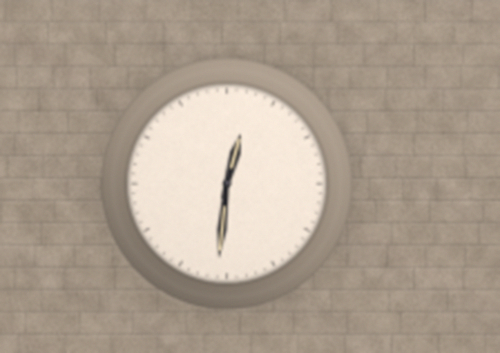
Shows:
12:31
